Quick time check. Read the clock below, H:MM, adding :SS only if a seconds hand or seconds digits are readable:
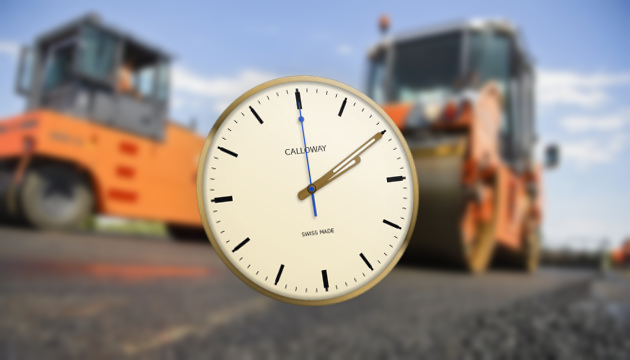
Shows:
2:10:00
